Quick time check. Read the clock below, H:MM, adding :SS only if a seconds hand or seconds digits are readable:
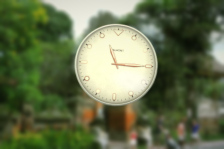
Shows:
11:15
